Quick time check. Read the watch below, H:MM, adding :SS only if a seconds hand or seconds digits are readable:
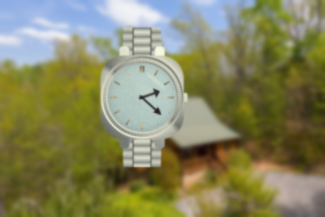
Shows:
2:22
